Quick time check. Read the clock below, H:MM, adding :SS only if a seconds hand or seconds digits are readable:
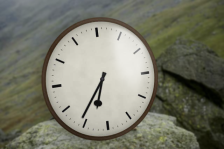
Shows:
6:36
